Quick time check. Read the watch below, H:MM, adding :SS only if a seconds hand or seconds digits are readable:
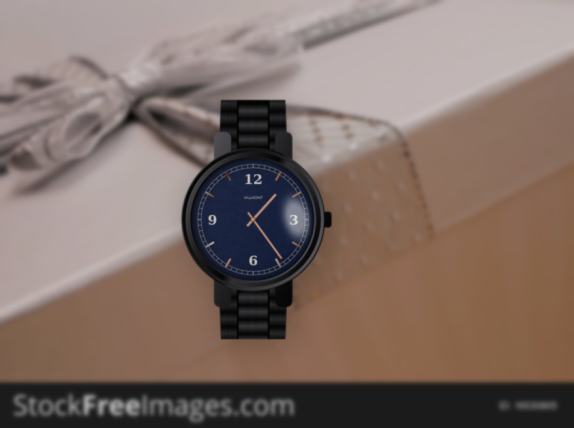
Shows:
1:24
